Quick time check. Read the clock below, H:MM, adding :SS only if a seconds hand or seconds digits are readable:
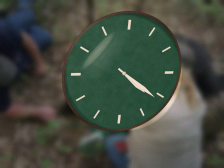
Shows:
4:21
